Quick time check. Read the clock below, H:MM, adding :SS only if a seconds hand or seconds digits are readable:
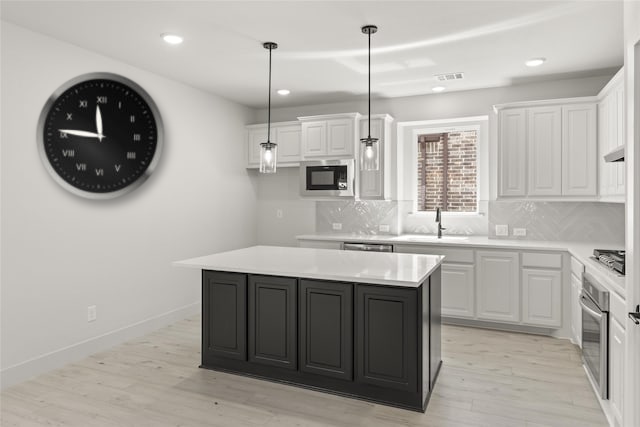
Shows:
11:46
